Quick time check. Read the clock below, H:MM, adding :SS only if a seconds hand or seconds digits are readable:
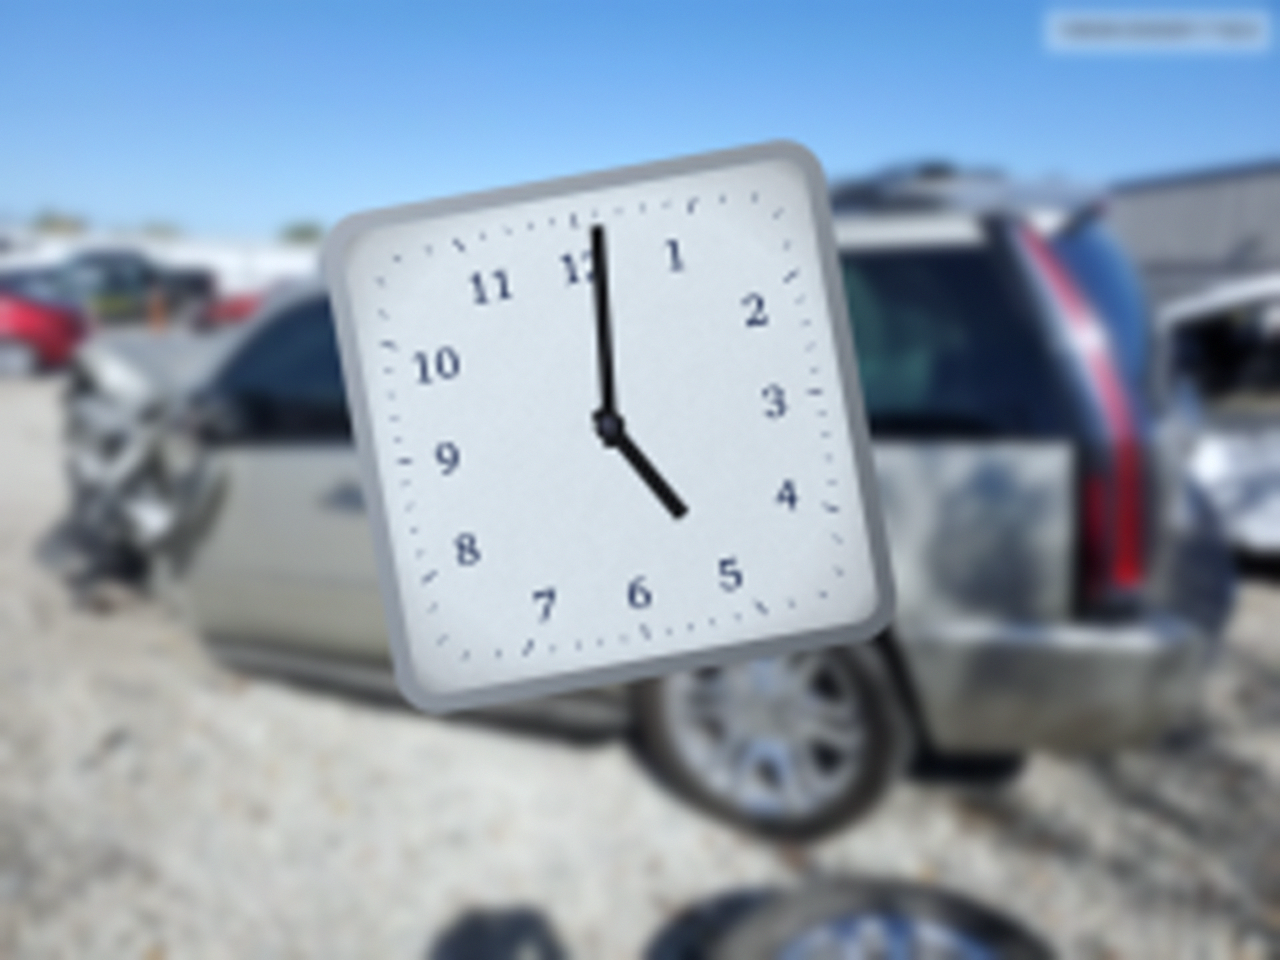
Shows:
5:01
